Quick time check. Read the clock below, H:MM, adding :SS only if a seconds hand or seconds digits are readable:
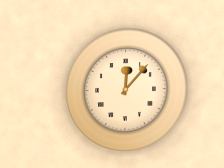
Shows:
12:07
